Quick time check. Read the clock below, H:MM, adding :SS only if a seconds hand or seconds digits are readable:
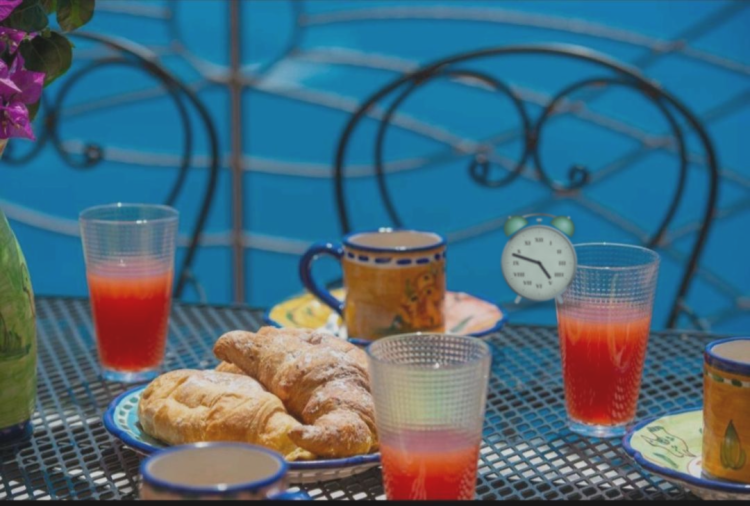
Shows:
4:48
